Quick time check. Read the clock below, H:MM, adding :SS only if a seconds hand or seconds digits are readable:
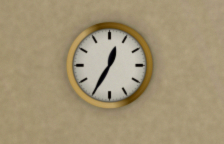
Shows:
12:35
